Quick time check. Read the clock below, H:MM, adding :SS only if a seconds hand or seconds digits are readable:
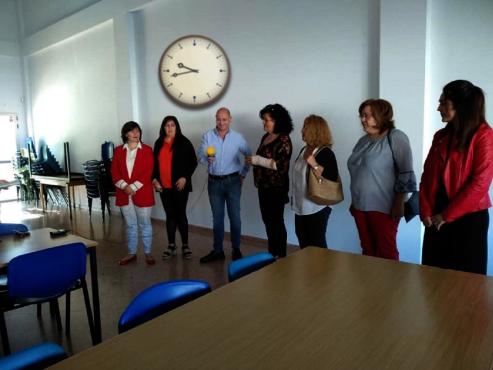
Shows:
9:43
